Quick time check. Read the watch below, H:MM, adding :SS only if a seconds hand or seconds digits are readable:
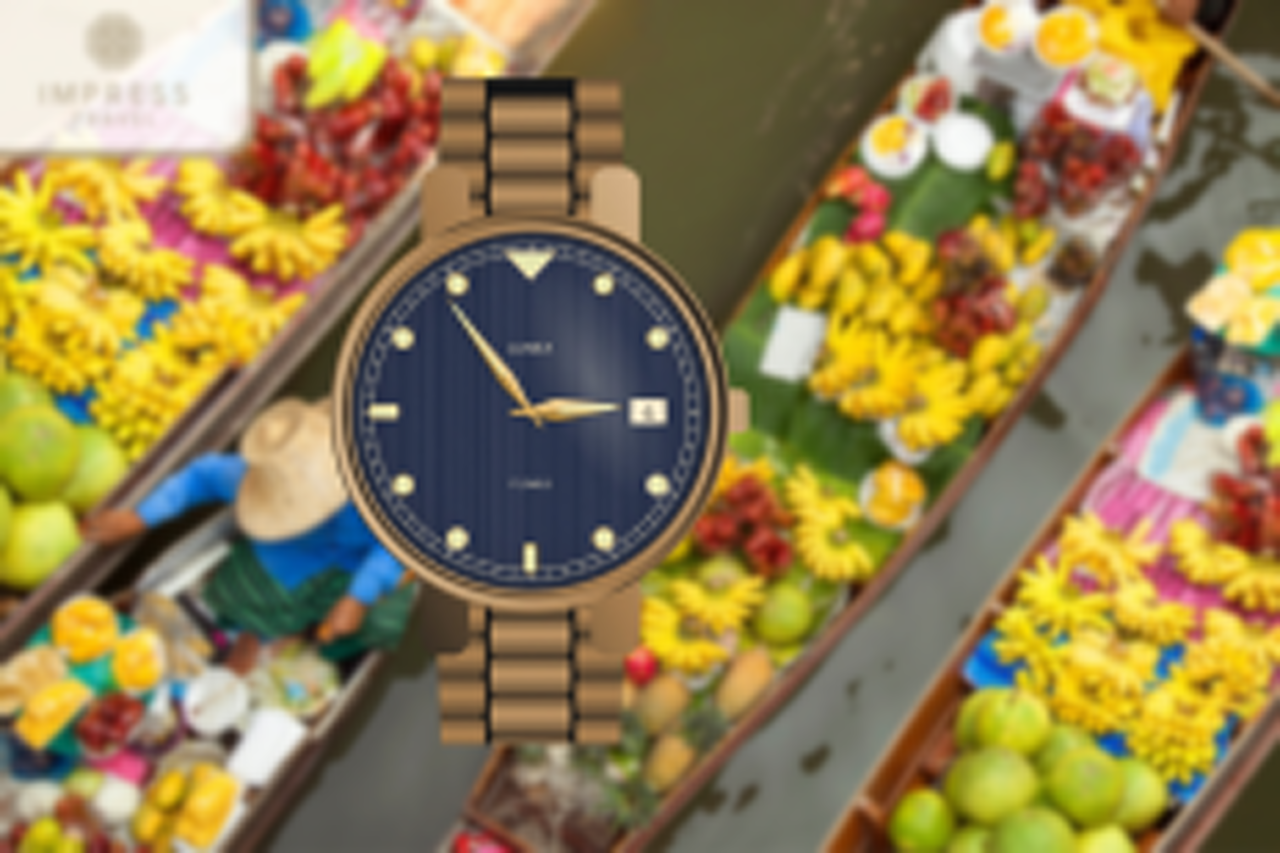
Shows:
2:54
